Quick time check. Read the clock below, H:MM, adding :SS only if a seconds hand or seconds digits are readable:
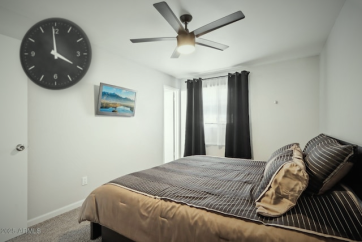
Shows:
3:59
